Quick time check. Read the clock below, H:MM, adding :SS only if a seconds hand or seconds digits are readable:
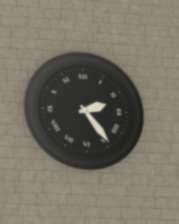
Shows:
2:24
